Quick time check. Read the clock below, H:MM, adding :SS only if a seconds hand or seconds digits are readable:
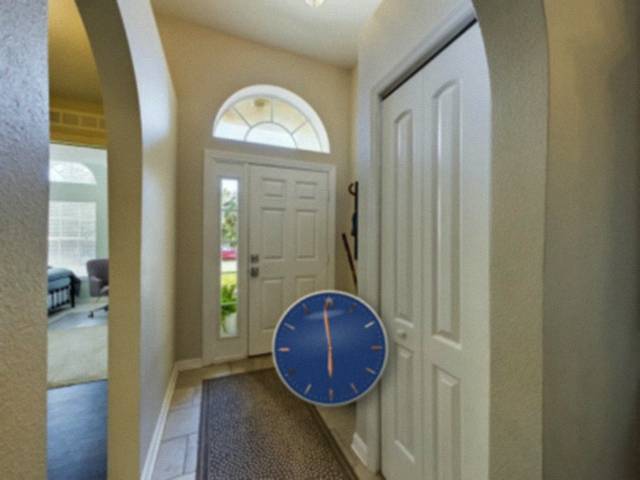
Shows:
5:59
